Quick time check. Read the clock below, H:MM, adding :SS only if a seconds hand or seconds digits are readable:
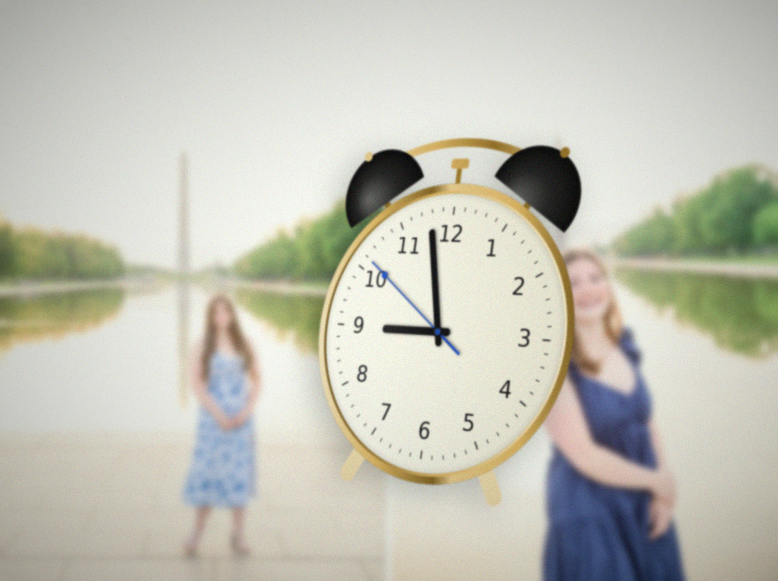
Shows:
8:57:51
